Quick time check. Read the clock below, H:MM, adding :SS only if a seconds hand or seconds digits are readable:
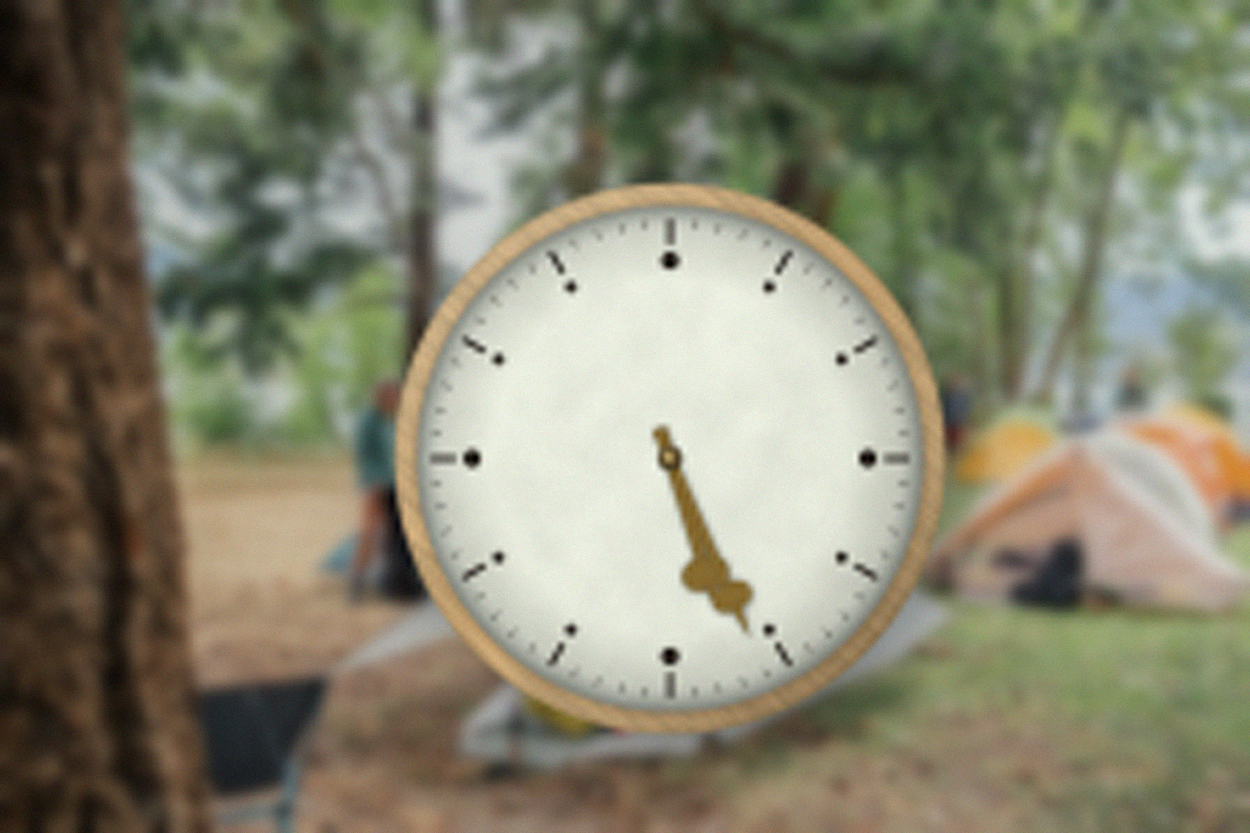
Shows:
5:26
